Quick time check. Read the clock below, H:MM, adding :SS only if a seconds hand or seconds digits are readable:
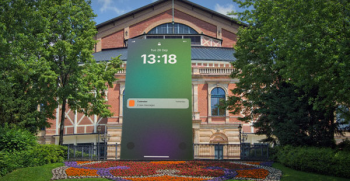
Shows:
13:18
